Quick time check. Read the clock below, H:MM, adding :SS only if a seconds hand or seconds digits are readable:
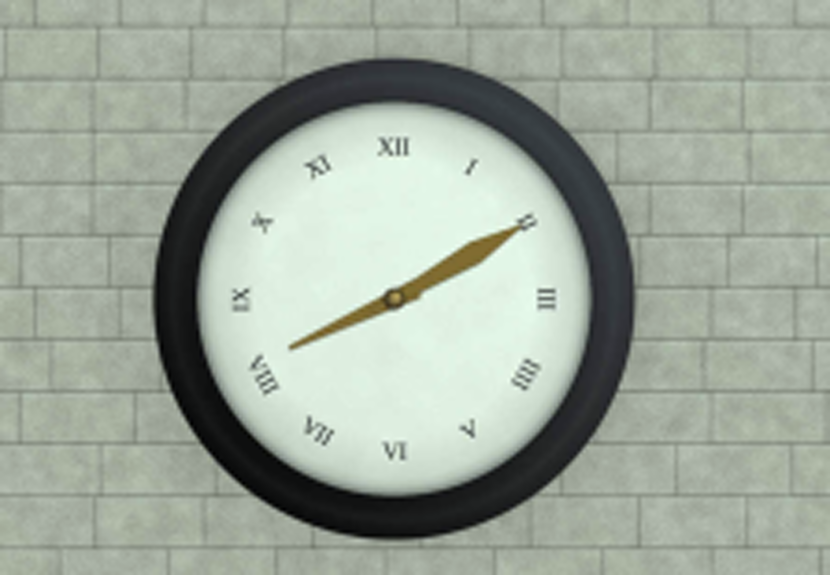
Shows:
8:10
